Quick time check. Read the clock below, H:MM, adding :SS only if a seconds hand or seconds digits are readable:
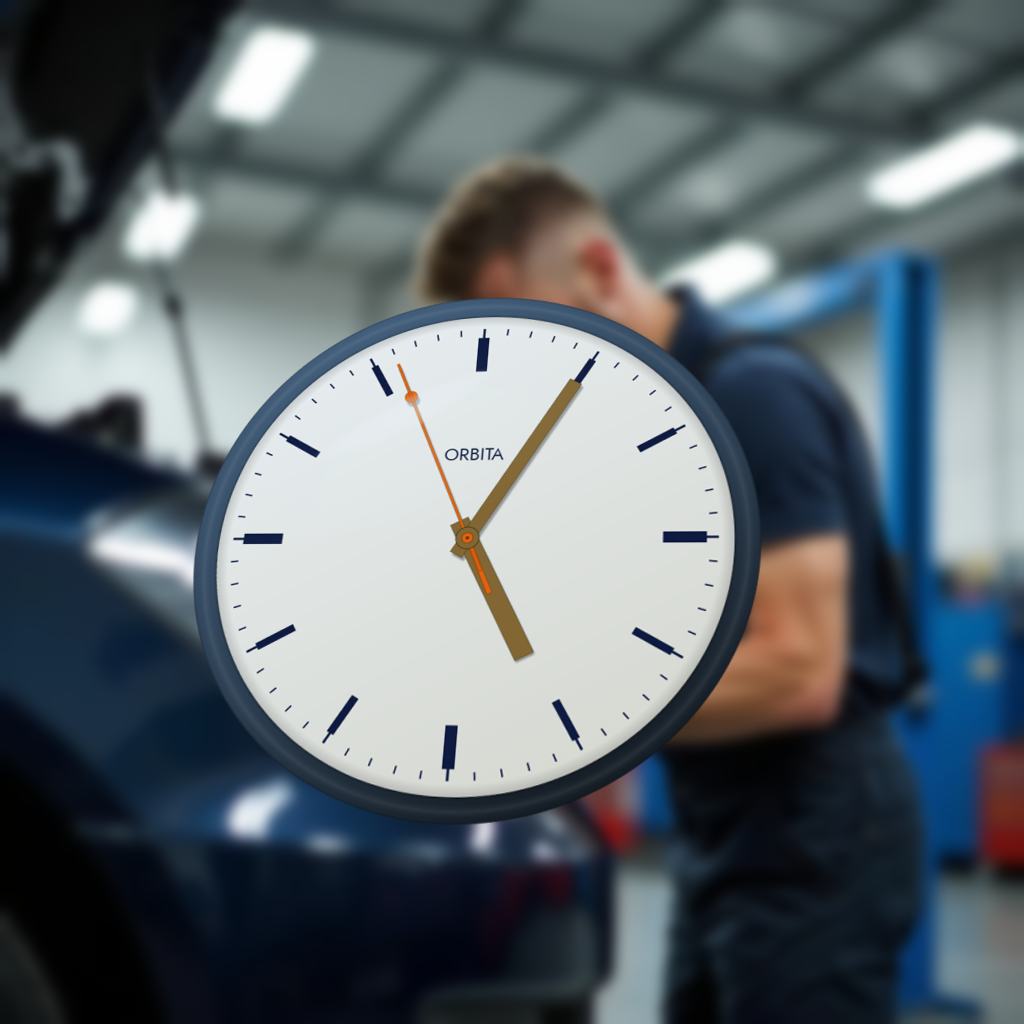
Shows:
5:04:56
